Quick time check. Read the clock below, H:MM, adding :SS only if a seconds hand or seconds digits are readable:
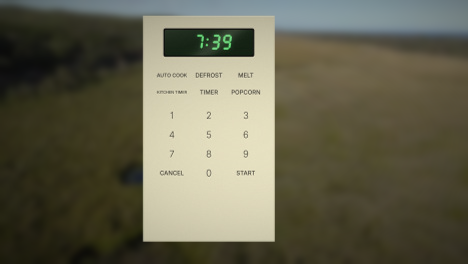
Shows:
7:39
